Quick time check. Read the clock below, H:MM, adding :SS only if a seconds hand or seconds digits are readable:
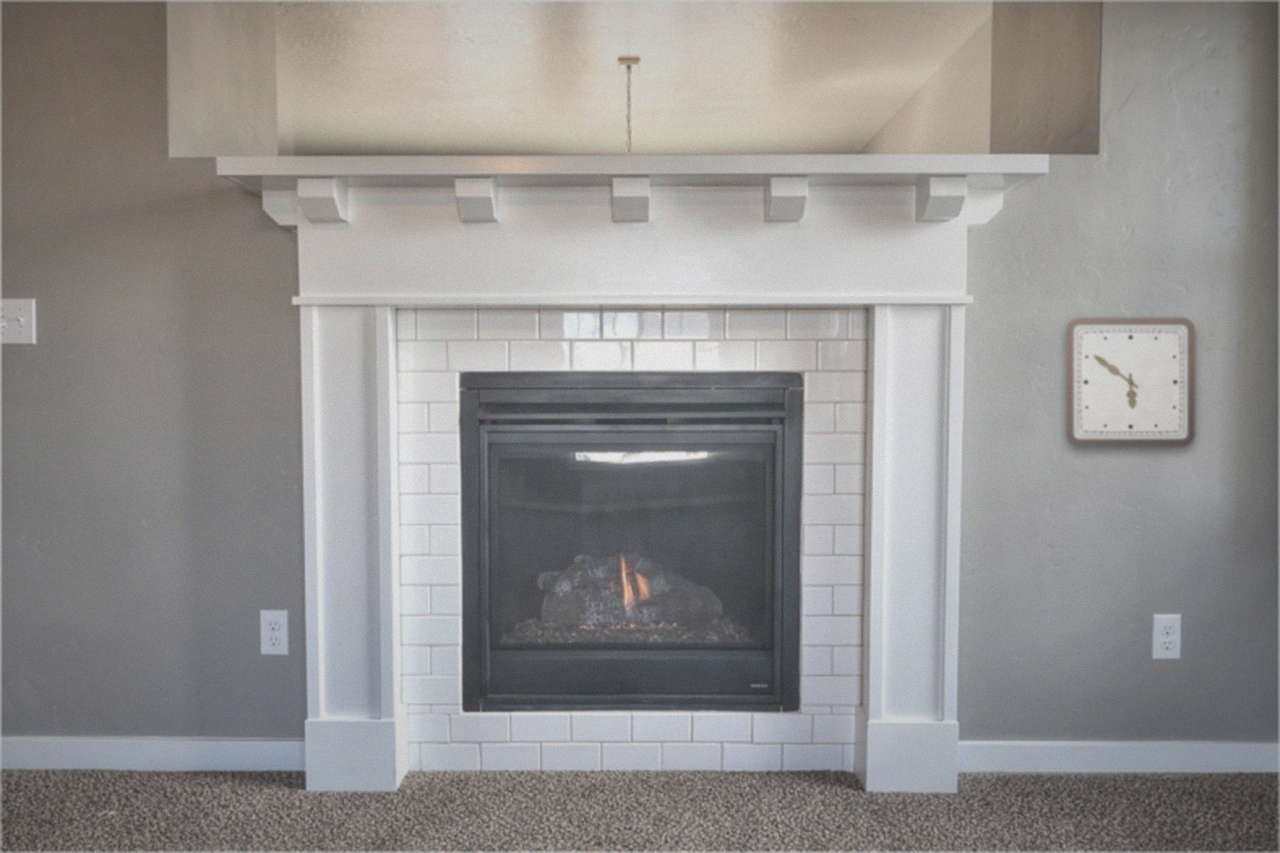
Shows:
5:51
